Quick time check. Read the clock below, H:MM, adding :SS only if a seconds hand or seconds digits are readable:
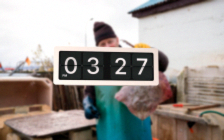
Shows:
3:27
